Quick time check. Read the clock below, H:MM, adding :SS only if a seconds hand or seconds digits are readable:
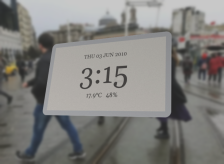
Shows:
3:15
